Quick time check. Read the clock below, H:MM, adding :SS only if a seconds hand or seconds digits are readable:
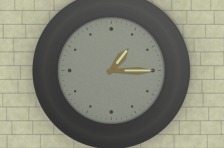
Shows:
1:15
